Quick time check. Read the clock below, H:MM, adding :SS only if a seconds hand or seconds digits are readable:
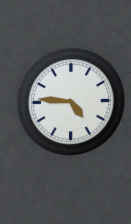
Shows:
4:46
